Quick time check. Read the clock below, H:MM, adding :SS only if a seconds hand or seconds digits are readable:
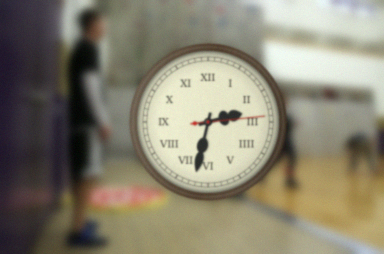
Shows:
2:32:14
